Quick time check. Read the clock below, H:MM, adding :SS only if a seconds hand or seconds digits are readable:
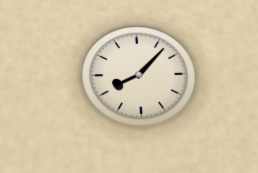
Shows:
8:07
